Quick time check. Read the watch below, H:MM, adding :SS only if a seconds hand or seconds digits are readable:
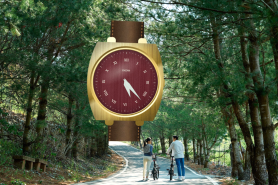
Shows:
5:23
